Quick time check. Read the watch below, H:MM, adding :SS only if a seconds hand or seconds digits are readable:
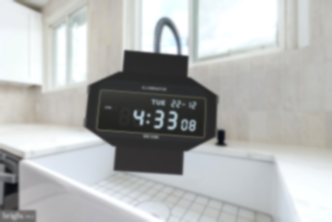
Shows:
4:33:08
